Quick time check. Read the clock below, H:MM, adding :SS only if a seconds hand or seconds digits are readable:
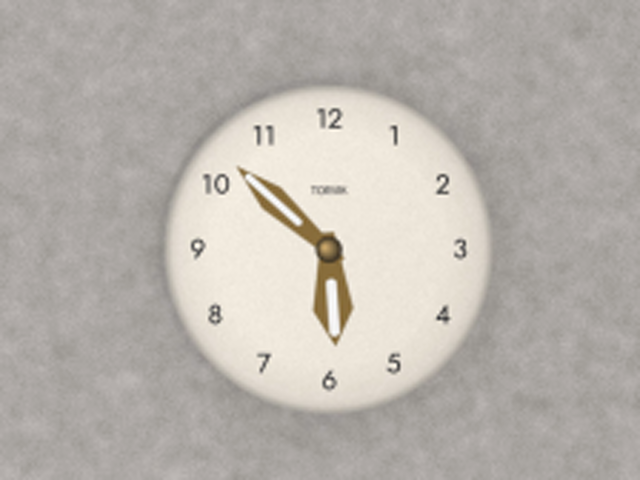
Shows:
5:52
